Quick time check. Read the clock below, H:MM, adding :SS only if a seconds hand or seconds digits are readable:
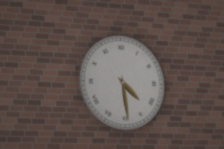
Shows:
4:29
